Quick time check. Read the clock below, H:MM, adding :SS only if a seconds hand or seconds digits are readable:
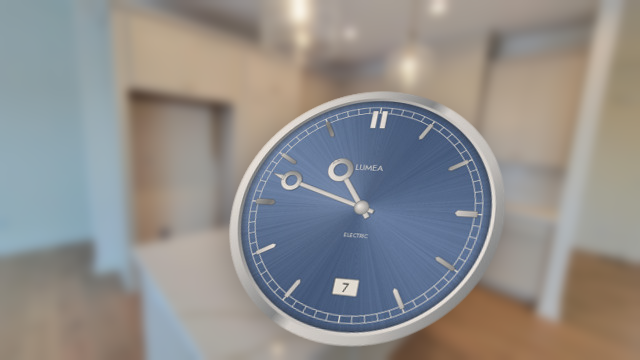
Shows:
10:48
